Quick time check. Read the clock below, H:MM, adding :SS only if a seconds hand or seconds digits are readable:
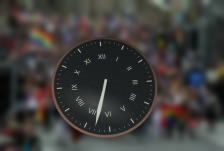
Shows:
6:33
